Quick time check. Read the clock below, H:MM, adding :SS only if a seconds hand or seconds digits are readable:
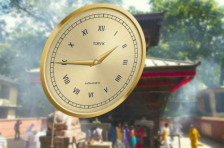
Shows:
1:45
